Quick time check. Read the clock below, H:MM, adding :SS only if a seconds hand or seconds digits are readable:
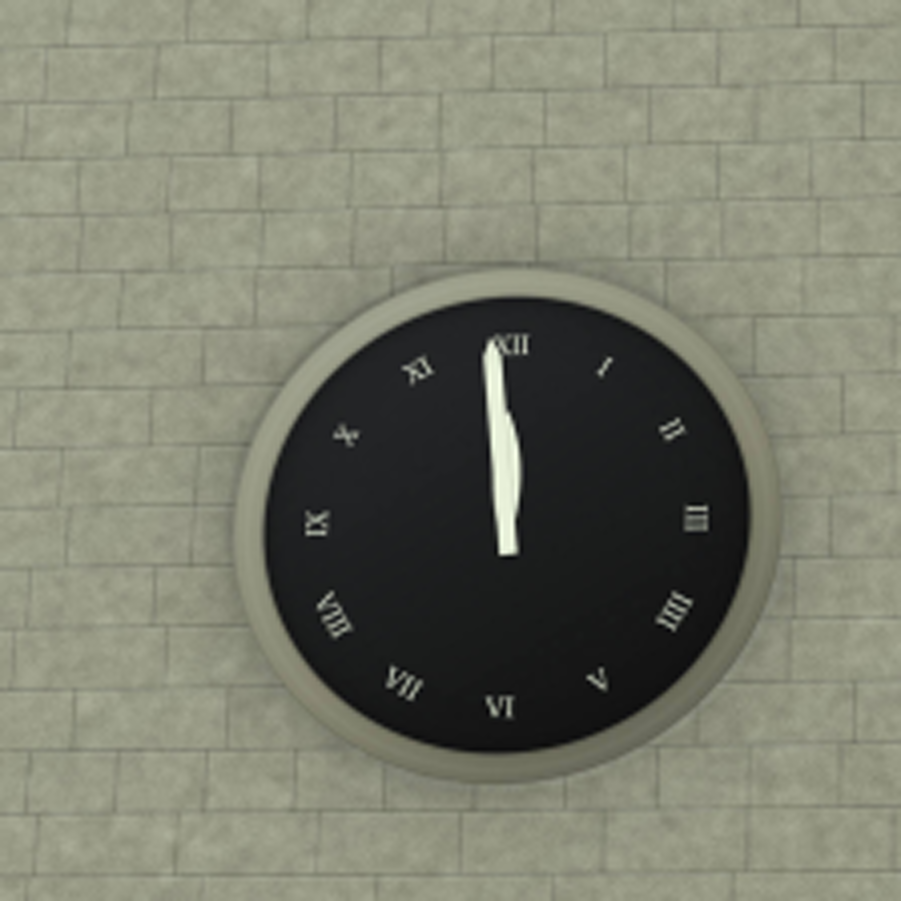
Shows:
11:59
